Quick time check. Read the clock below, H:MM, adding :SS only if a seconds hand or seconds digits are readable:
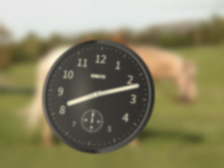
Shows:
8:12
